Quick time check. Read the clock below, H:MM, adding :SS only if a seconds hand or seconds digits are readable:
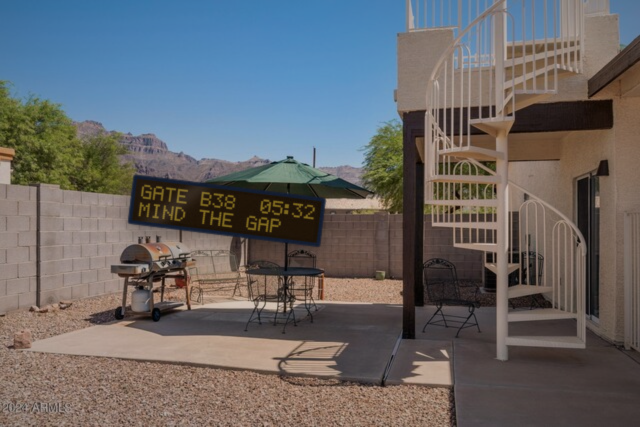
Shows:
5:32
